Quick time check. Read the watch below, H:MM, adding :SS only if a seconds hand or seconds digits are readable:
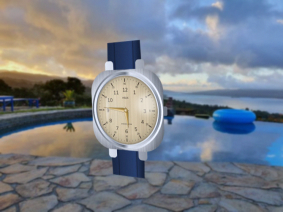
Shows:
5:46
